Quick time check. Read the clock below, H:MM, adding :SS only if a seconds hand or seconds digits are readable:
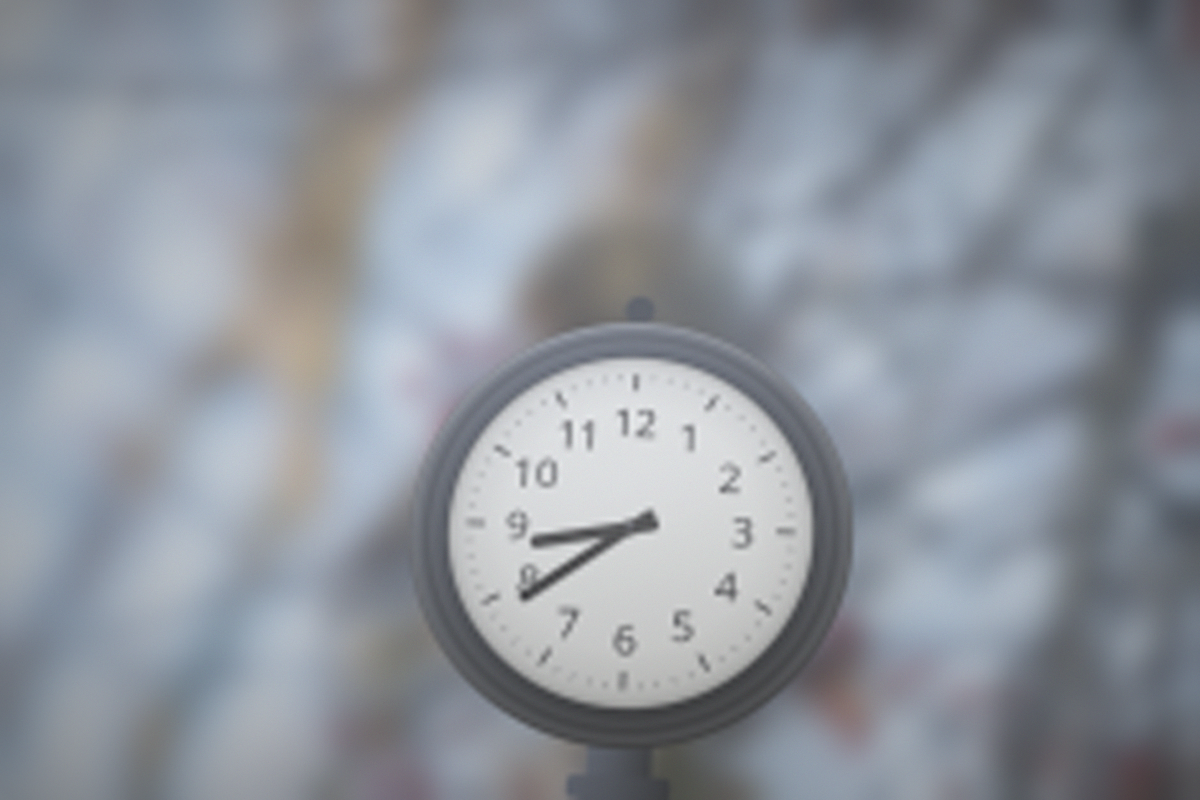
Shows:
8:39
